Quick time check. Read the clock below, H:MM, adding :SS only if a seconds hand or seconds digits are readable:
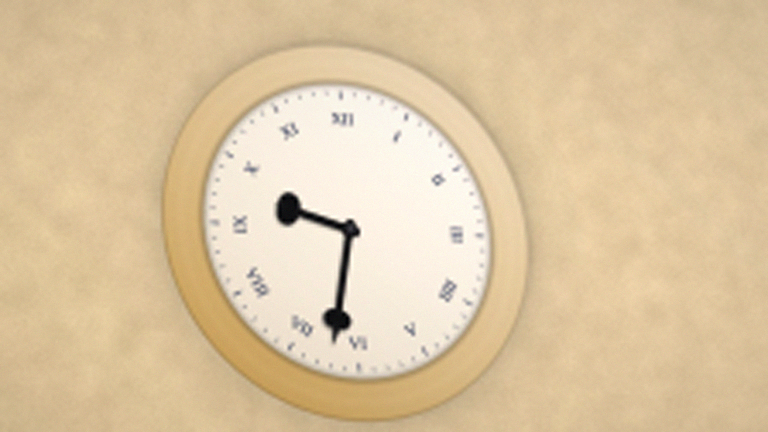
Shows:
9:32
